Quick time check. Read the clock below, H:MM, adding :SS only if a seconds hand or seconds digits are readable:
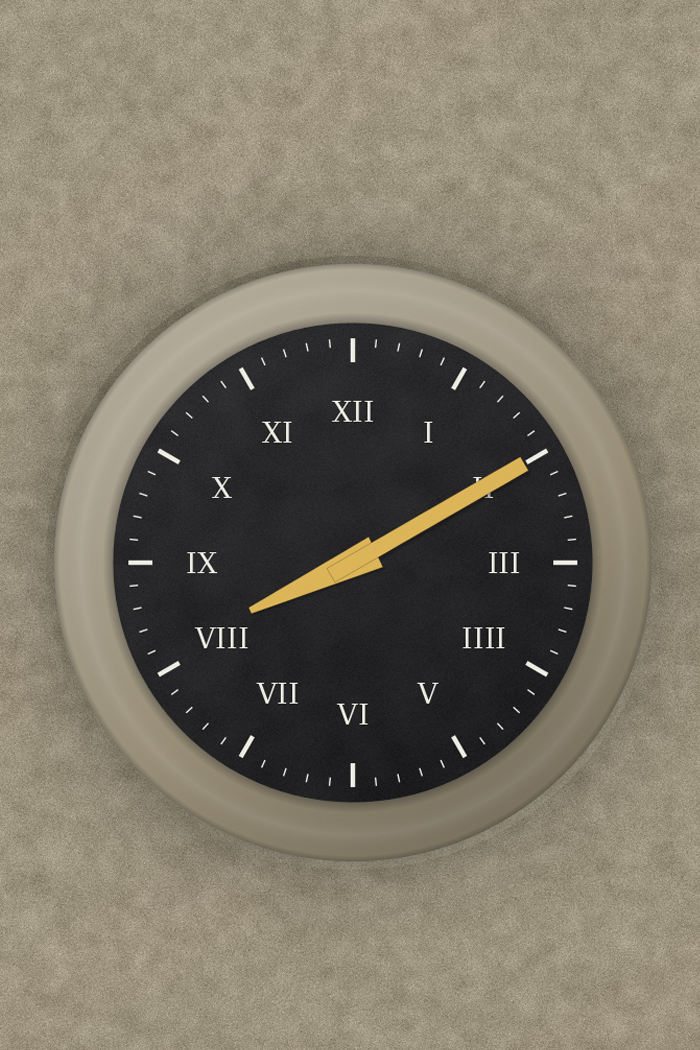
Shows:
8:10
